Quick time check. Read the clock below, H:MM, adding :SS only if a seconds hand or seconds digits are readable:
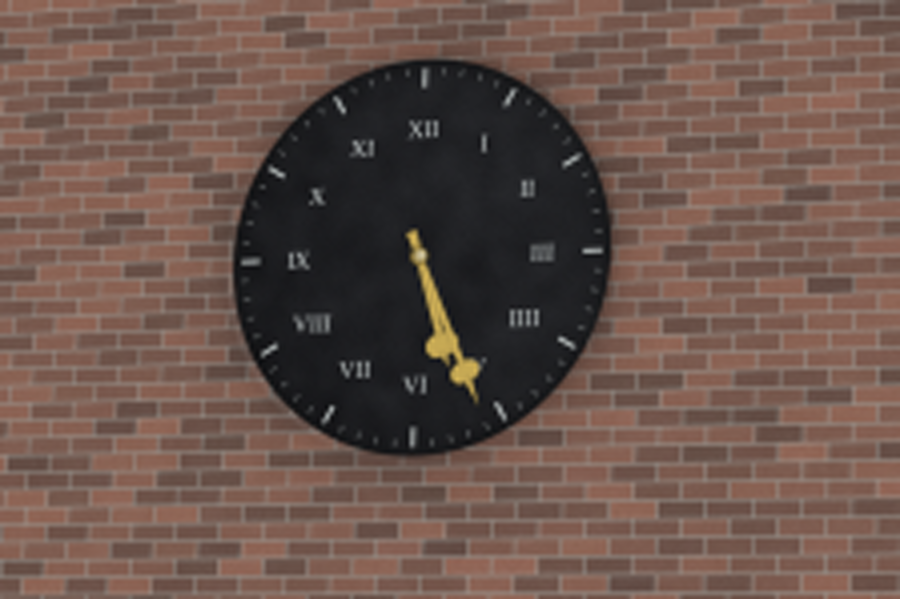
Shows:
5:26
